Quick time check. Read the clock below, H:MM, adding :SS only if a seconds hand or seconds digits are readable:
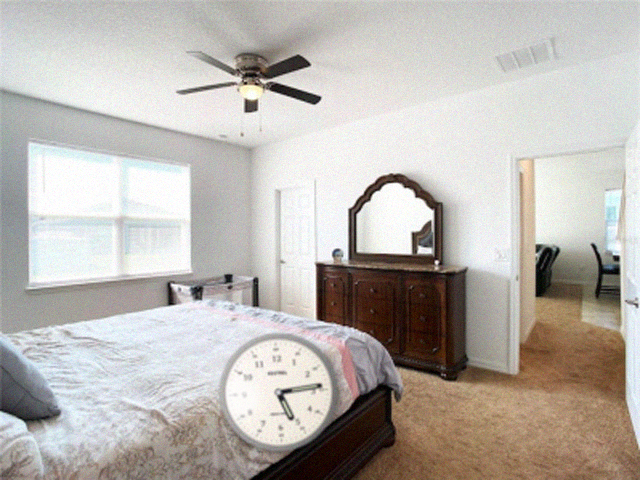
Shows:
5:14
